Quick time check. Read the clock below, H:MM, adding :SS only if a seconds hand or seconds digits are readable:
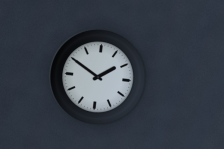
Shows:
1:50
